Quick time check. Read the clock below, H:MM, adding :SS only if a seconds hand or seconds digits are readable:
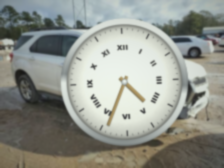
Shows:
4:34
